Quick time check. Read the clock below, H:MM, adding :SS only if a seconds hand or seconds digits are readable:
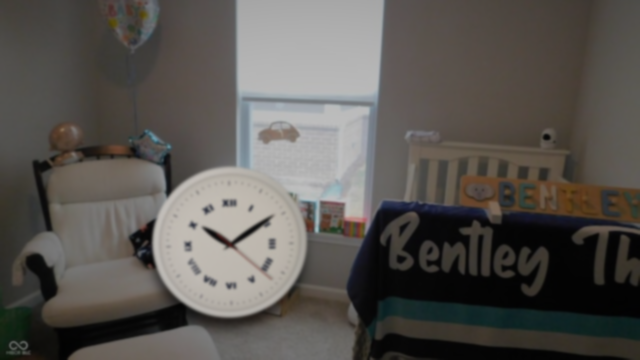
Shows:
10:09:22
